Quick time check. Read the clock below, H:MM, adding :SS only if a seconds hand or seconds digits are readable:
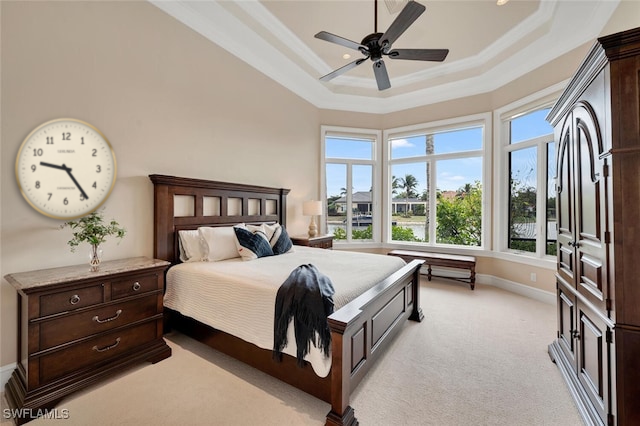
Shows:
9:24
